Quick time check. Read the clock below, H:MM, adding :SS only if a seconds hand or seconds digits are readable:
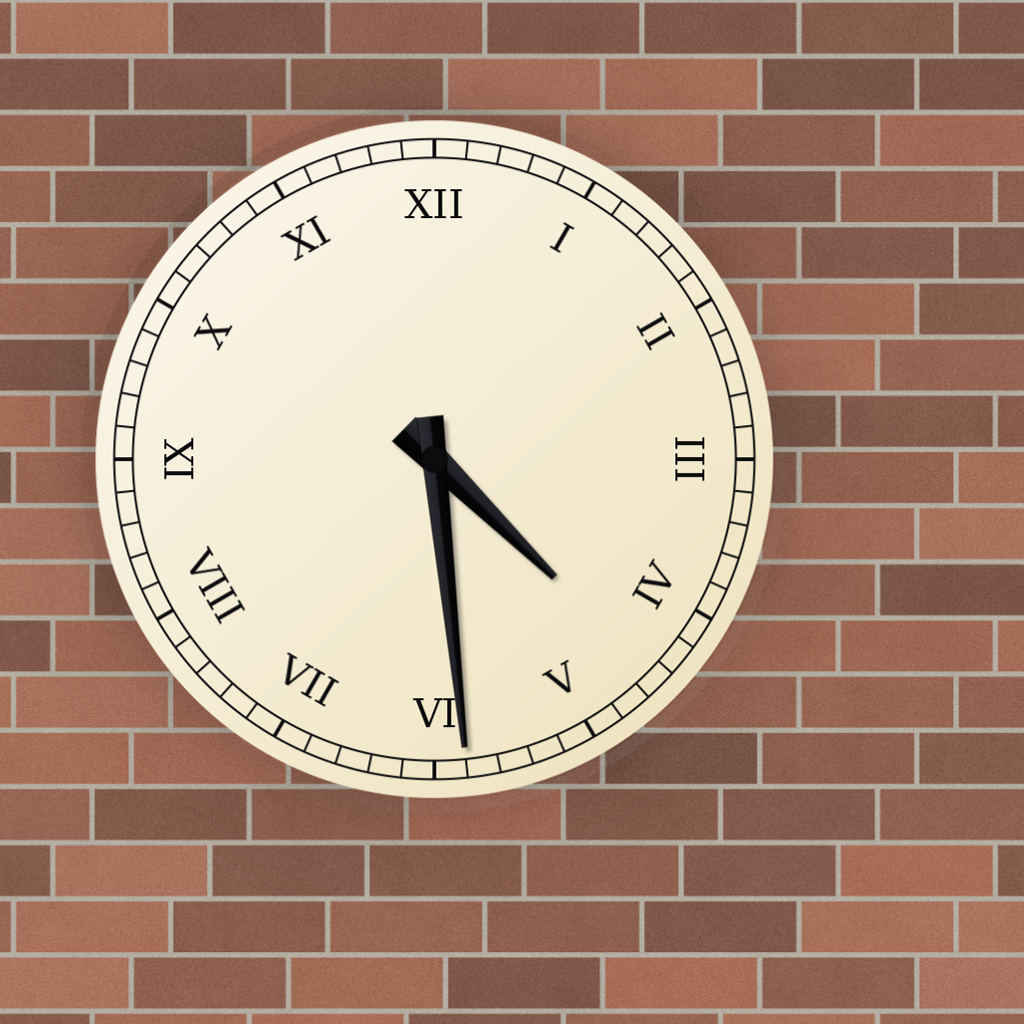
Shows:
4:29
